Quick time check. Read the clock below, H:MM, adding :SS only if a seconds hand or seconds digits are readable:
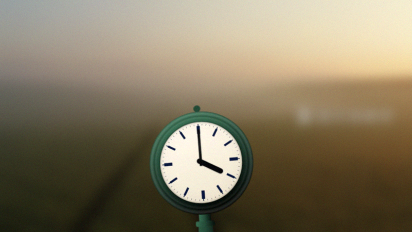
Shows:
4:00
